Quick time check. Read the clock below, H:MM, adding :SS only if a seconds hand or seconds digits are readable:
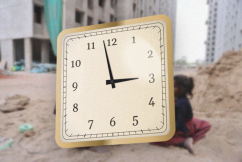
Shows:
2:58
